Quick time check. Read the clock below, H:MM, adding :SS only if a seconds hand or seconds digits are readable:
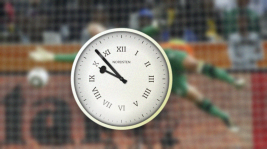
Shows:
9:53
